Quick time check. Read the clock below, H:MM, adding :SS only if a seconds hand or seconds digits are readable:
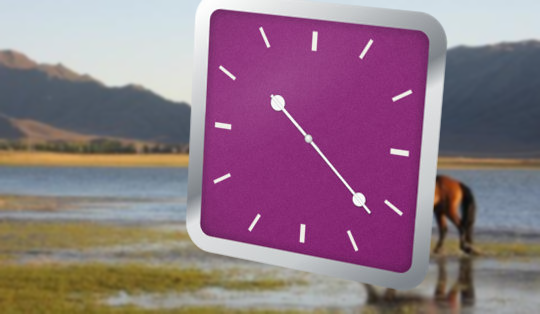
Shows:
10:22
